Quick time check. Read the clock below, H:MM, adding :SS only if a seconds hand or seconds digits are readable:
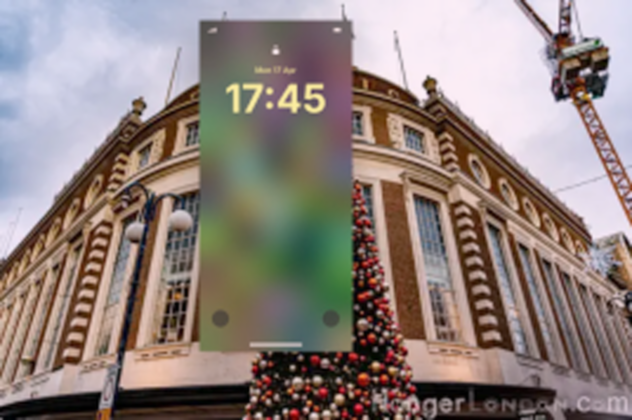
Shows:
17:45
